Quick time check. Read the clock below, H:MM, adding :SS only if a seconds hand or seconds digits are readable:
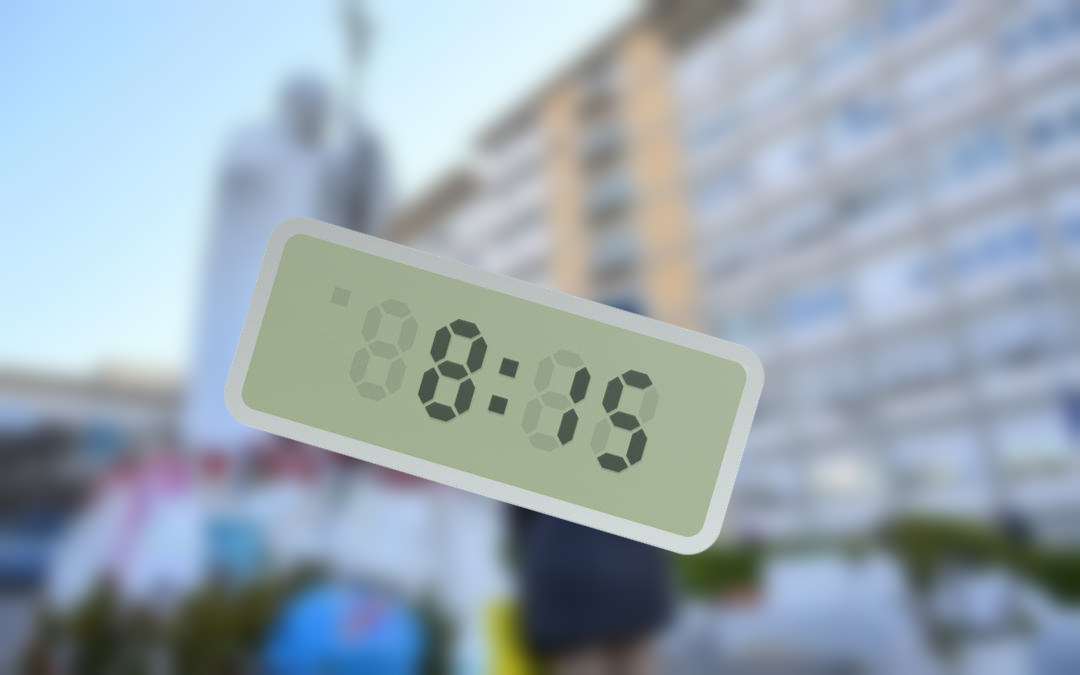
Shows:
8:15
